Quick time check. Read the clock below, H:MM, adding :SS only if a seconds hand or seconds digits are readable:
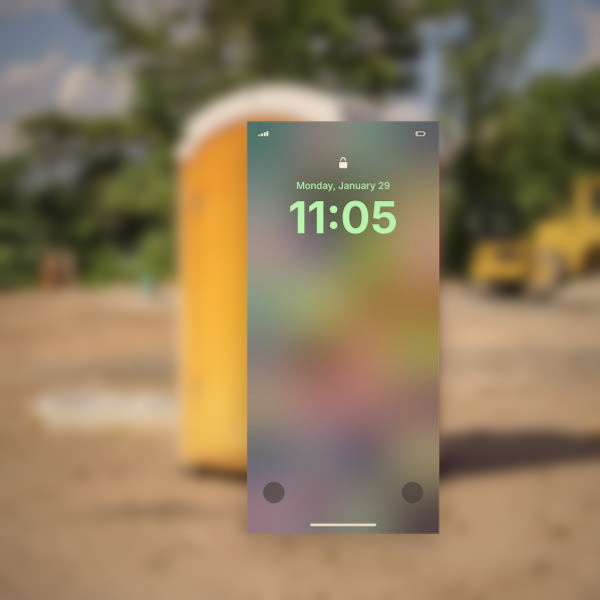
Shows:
11:05
